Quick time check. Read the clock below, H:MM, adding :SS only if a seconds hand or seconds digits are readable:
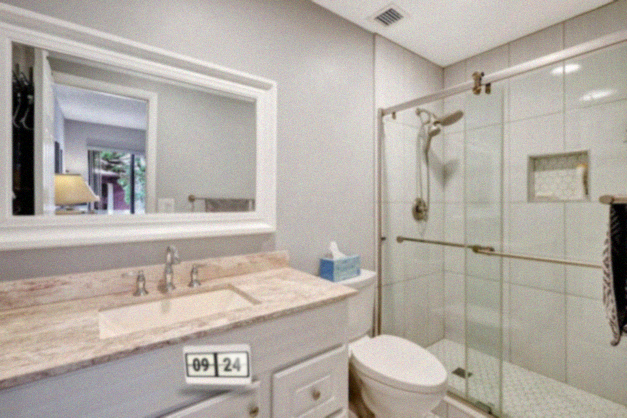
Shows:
9:24
